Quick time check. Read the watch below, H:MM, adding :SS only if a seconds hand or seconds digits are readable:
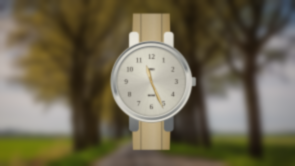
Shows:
11:26
